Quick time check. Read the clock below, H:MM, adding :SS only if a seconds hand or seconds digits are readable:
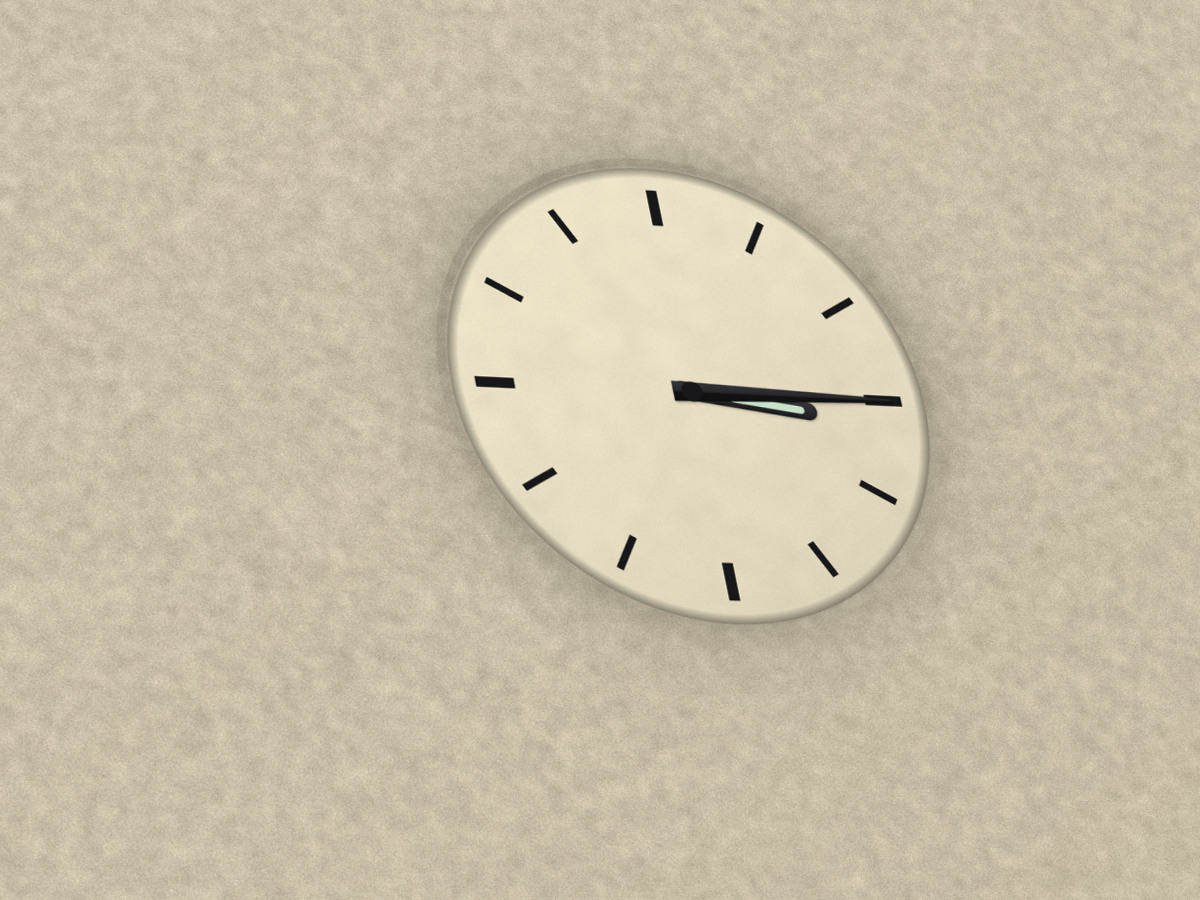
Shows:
3:15
